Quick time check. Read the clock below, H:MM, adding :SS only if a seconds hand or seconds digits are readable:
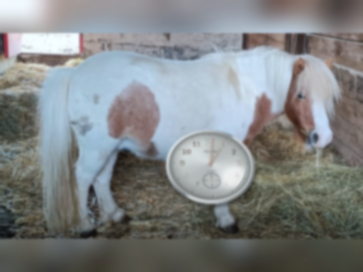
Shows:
1:01
